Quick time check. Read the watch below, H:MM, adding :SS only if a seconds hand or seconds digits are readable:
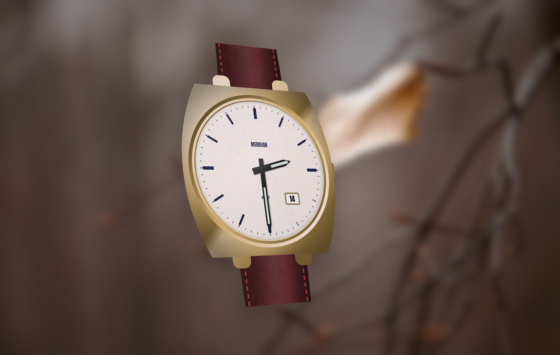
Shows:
2:30
